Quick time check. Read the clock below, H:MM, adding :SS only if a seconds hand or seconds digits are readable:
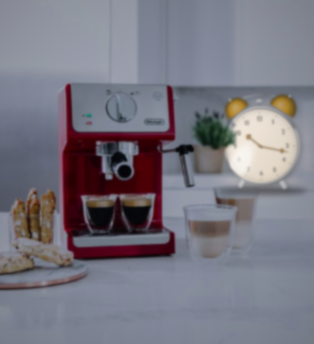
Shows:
10:17
